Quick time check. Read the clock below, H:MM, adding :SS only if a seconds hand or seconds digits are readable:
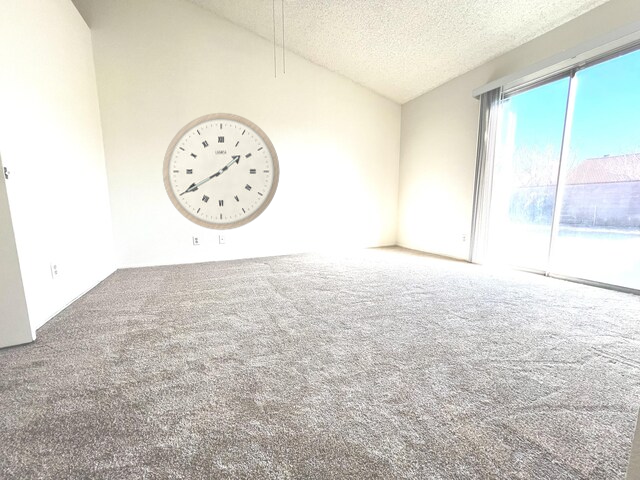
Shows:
1:40
